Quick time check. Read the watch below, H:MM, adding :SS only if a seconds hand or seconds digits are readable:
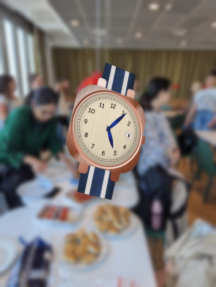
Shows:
5:06
